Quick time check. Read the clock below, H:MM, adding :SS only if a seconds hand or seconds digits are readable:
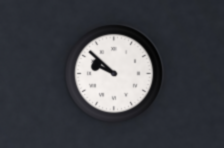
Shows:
9:52
